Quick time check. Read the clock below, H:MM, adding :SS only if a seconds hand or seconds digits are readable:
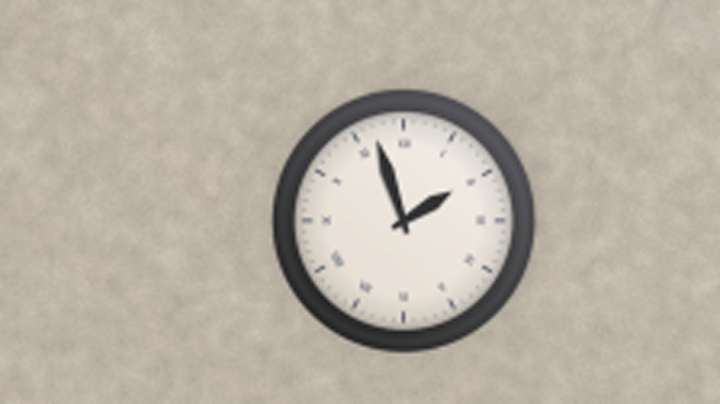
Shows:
1:57
